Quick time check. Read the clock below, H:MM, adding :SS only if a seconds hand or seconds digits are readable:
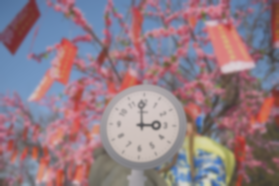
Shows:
2:59
